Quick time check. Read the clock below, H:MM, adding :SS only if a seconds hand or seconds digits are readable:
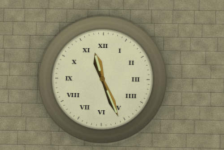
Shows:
11:26
